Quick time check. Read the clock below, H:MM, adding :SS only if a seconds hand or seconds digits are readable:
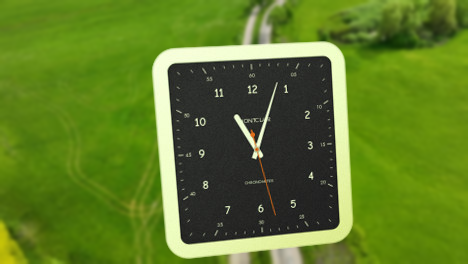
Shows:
11:03:28
